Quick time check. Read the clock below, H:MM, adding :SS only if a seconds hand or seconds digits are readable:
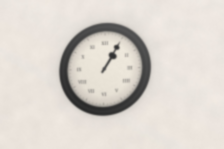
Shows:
1:05
